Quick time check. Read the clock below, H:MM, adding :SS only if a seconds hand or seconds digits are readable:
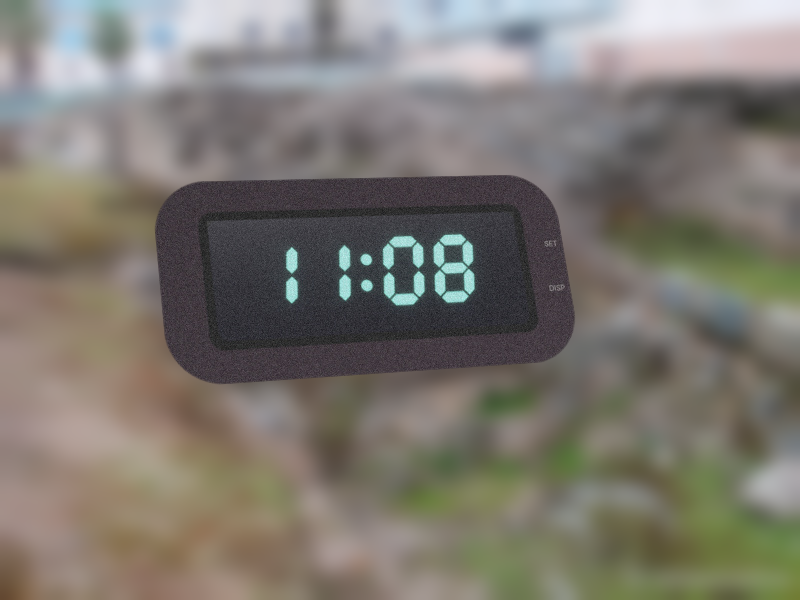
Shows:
11:08
